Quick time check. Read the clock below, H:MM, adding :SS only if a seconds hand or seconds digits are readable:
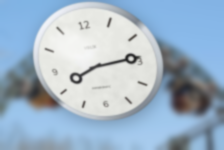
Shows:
8:14
